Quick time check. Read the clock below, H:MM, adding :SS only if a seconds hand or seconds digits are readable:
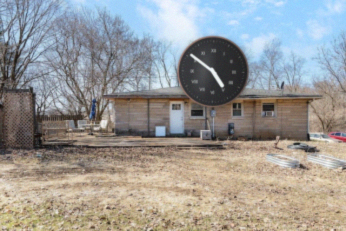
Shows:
4:51
